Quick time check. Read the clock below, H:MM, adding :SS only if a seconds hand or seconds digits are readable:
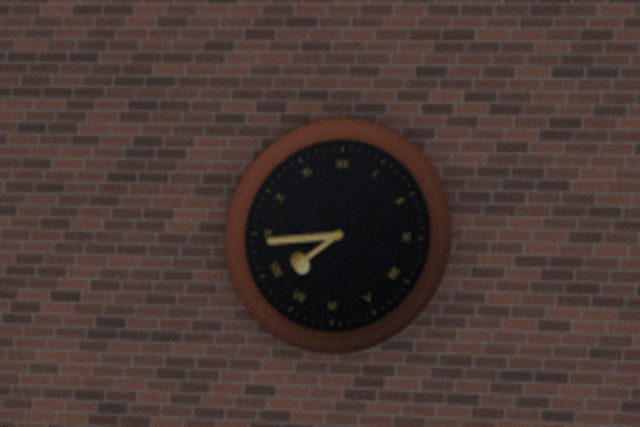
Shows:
7:44
